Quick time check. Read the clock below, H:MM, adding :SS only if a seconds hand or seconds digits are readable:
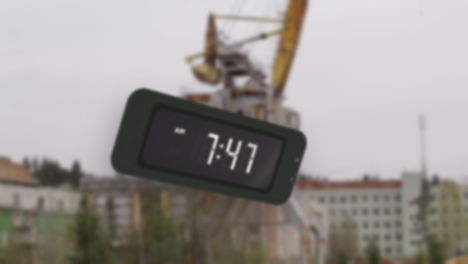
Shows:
7:47
